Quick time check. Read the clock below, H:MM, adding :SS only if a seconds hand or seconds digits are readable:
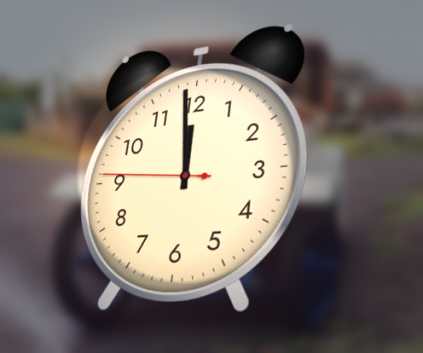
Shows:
11:58:46
